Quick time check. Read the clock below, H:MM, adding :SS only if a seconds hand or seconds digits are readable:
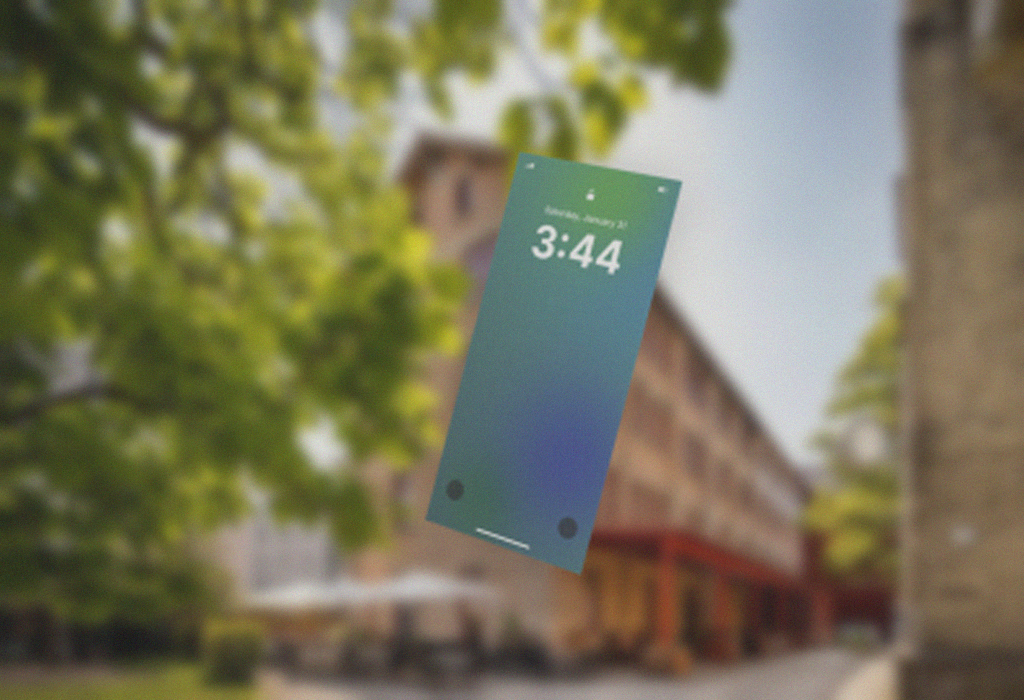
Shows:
3:44
